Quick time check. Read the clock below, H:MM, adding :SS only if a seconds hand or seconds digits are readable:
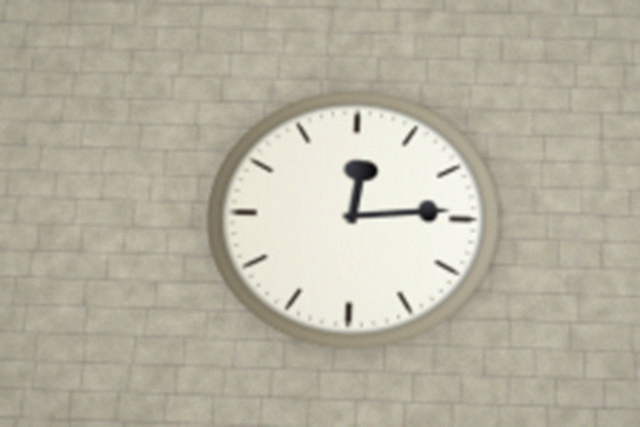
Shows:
12:14
